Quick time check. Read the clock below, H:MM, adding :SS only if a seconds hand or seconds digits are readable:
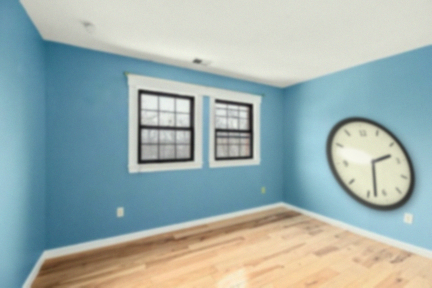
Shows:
2:33
